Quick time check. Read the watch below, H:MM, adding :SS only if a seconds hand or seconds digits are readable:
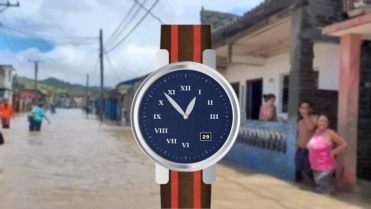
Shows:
12:53
